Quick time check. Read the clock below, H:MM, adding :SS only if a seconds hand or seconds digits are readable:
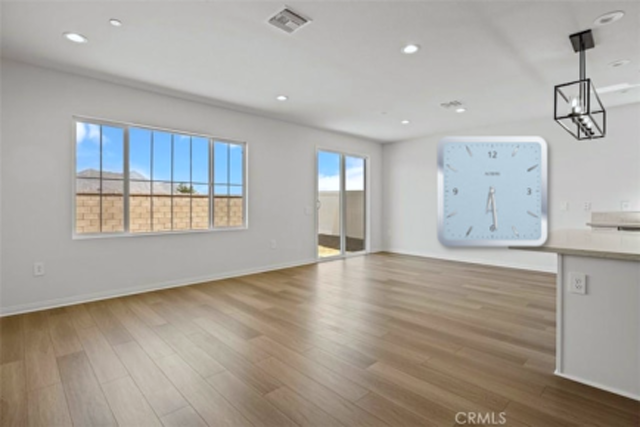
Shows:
6:29
